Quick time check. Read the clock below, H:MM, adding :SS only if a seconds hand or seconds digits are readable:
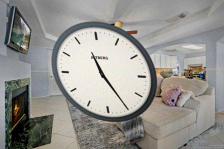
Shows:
11:25
